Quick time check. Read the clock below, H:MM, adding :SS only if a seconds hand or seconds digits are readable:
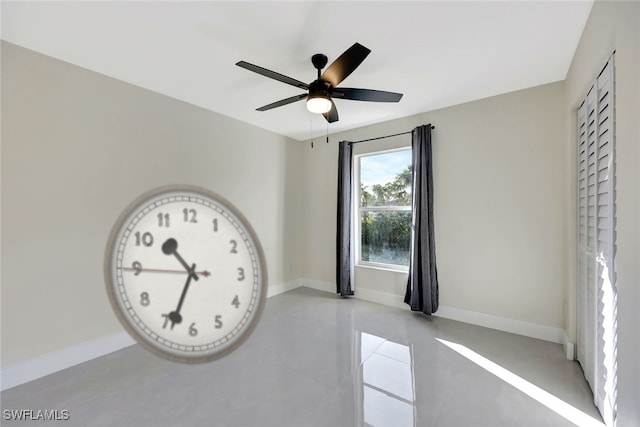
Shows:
10:33:45
